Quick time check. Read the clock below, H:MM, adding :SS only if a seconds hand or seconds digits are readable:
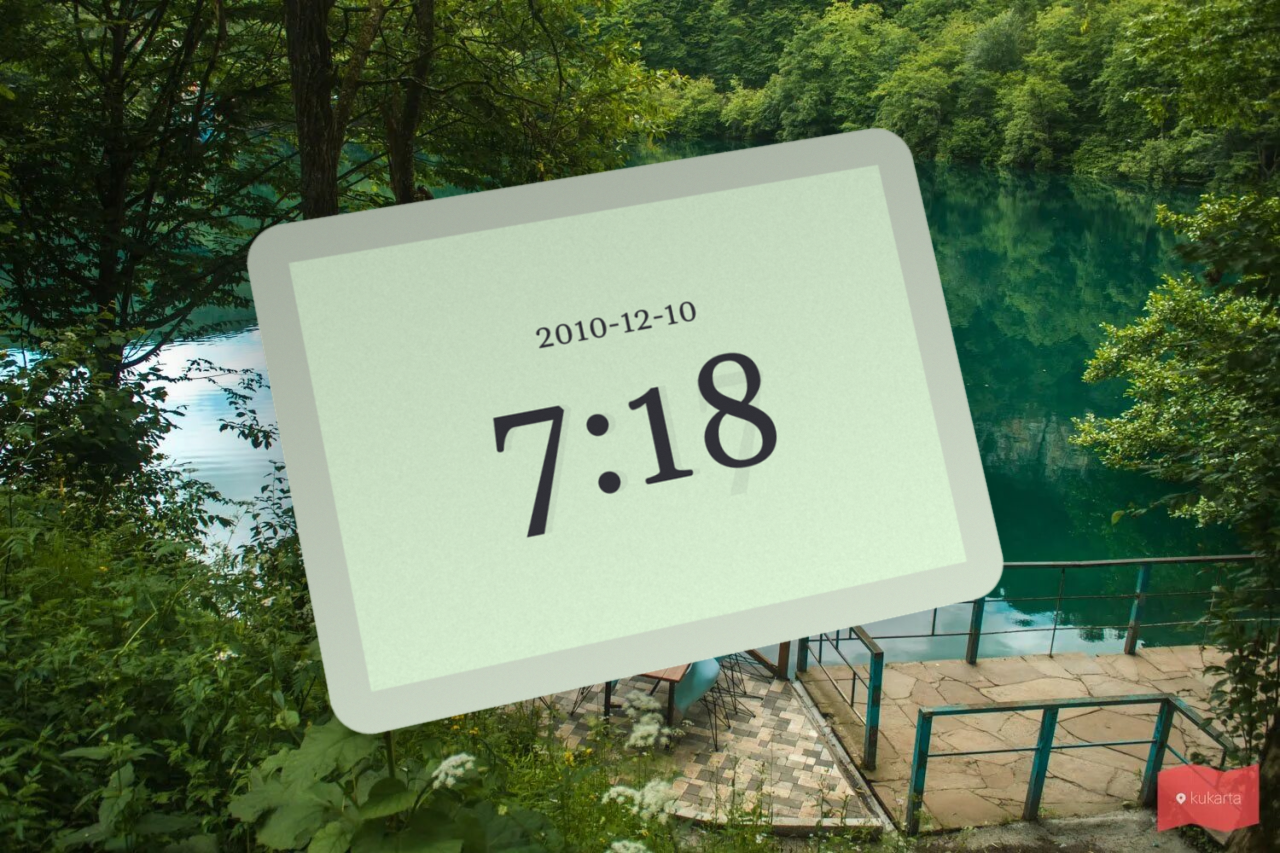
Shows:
7:18
